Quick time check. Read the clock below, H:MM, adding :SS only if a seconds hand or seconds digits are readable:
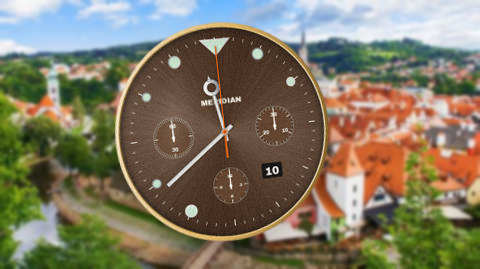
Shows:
11:39
